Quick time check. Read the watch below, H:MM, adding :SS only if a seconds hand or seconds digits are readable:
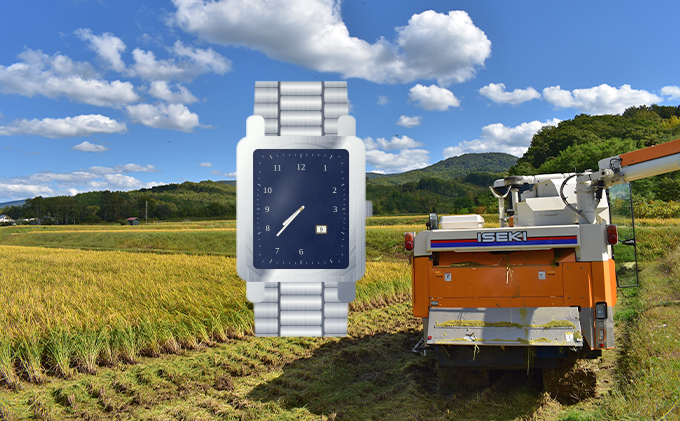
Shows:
7:37
